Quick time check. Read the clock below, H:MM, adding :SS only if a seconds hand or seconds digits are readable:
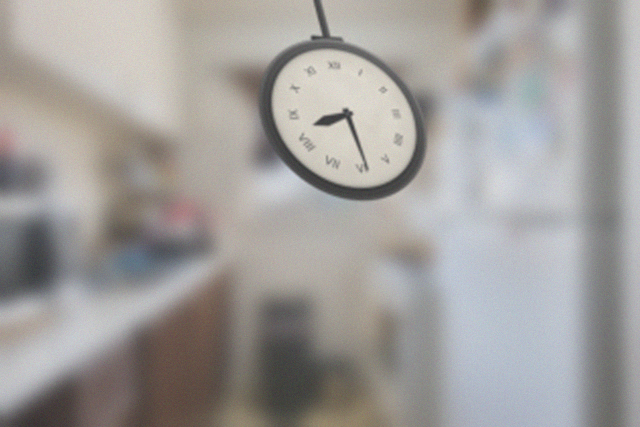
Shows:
8:29
